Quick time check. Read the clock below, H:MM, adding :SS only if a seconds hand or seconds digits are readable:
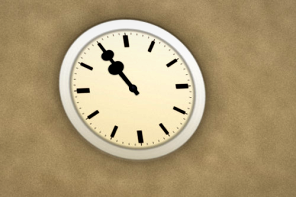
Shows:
10:55
